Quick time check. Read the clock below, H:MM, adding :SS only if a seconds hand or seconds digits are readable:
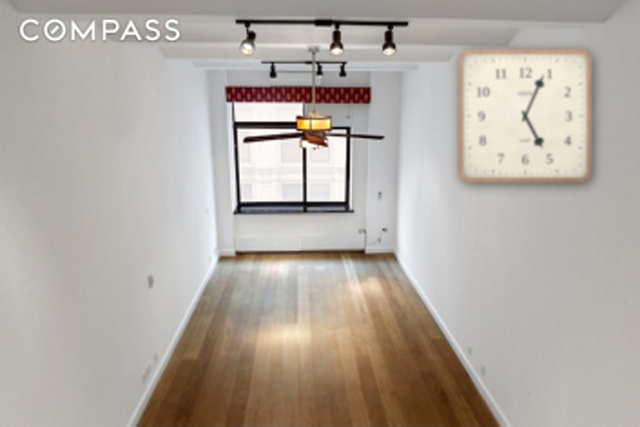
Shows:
5:04
